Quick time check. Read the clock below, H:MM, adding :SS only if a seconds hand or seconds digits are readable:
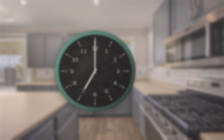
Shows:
7:00
